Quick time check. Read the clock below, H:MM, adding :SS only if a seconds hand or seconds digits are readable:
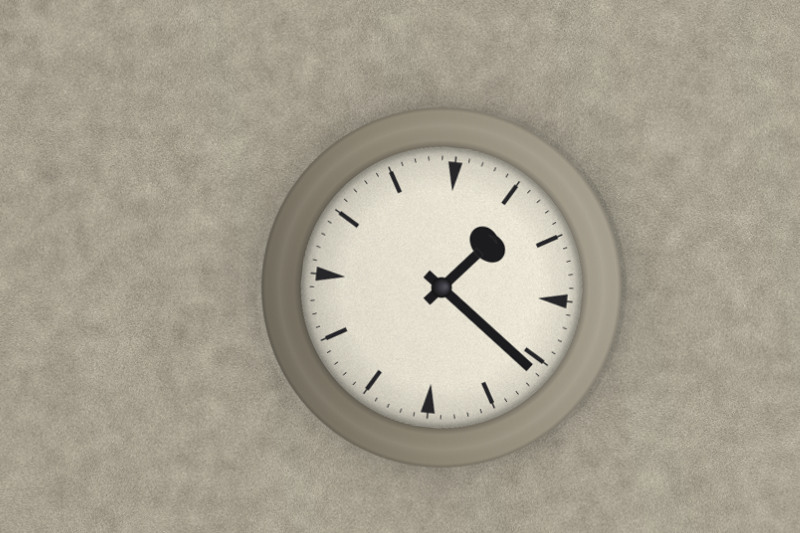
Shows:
1:21
